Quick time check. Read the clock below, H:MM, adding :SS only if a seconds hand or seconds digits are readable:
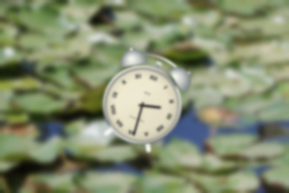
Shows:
2:29
